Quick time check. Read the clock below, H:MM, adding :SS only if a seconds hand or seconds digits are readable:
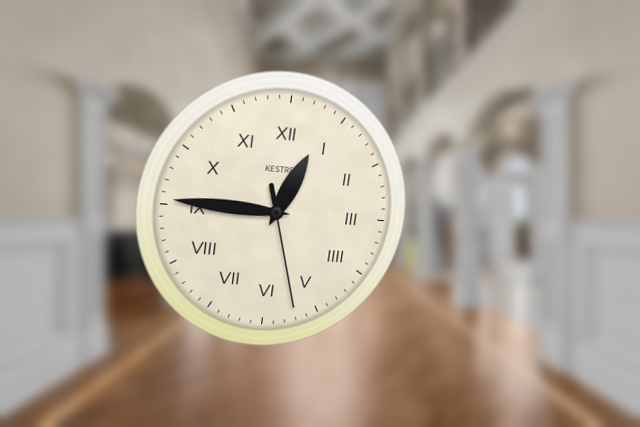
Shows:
12:45:27
